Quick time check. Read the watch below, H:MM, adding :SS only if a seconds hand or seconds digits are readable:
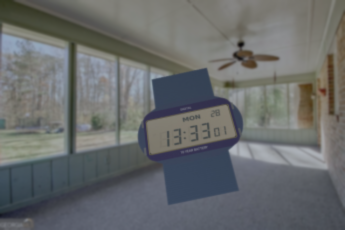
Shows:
13:33
